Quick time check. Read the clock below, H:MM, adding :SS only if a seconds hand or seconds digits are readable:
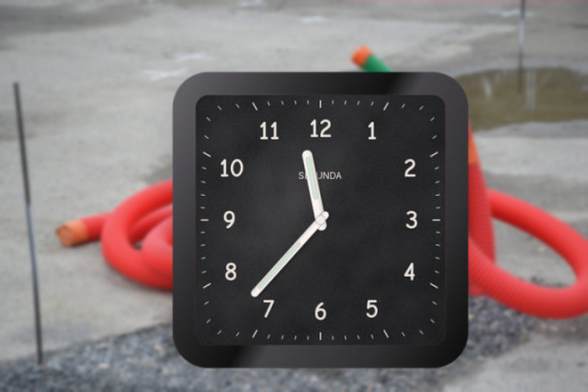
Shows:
11:37
